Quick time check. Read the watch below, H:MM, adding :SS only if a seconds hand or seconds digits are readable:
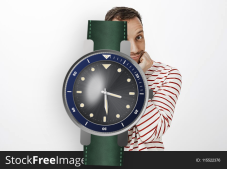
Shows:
3:29
